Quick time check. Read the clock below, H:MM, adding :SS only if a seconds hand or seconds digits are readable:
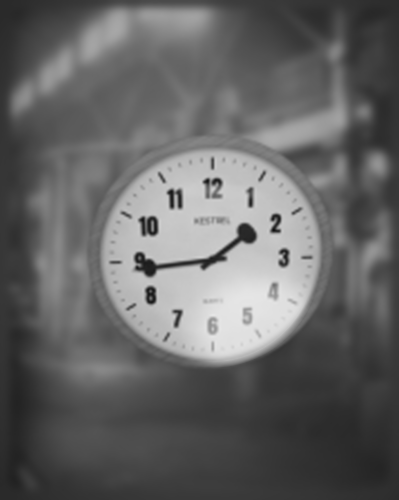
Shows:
1:44
